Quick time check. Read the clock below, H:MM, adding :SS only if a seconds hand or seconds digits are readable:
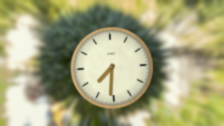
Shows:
7:31
